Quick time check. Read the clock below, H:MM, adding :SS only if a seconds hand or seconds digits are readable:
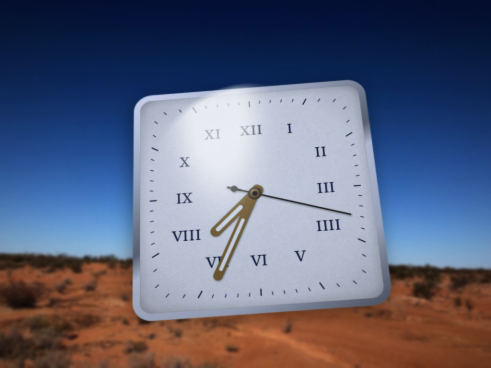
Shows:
7:34:18
